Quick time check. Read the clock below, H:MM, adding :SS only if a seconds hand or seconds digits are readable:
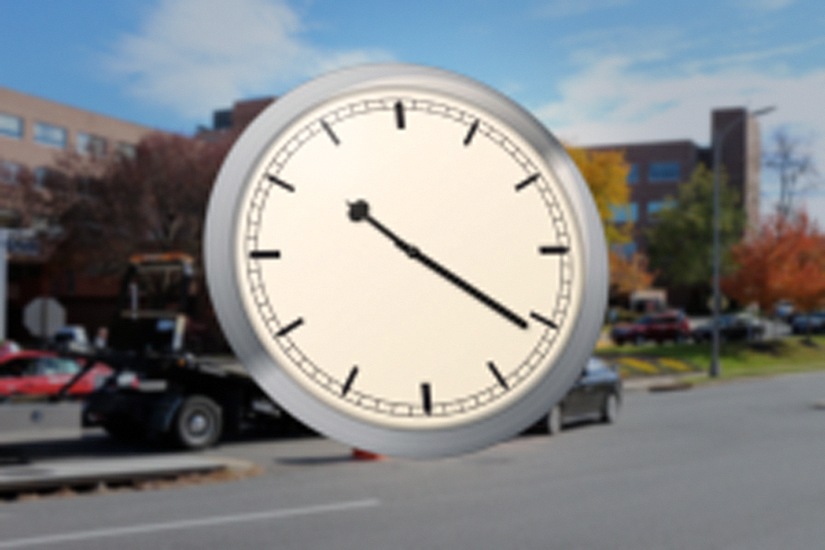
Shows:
10:21
